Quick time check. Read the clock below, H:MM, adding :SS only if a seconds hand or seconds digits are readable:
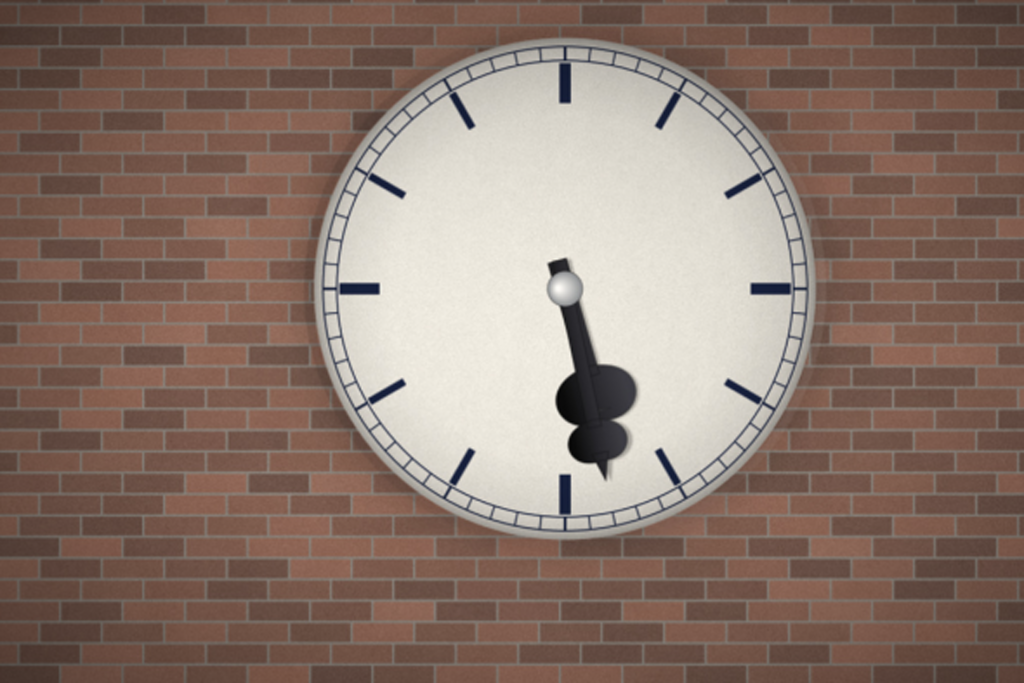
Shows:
5:28
